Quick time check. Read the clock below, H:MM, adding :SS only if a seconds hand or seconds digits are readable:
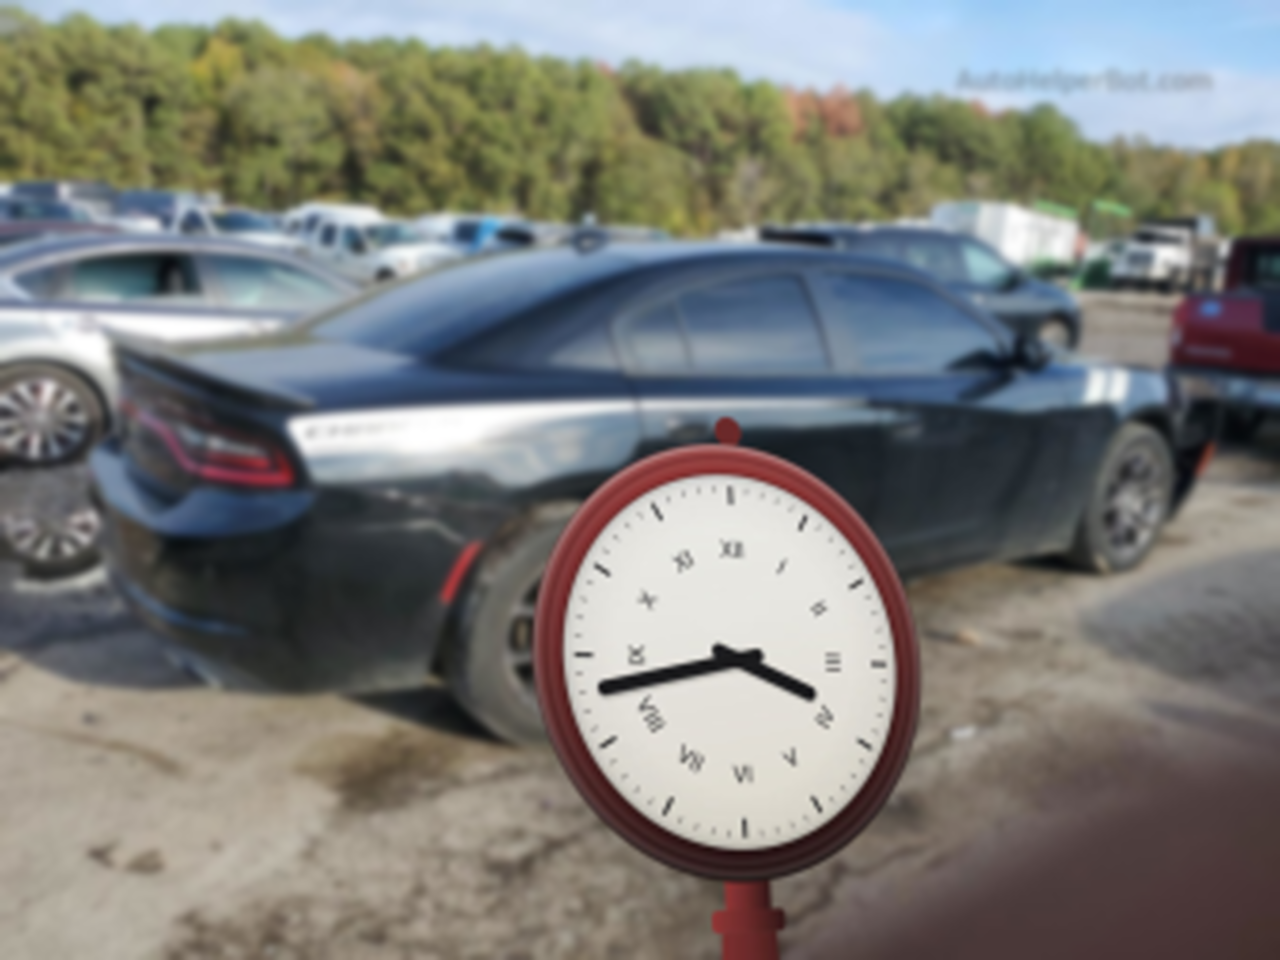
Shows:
3:43
